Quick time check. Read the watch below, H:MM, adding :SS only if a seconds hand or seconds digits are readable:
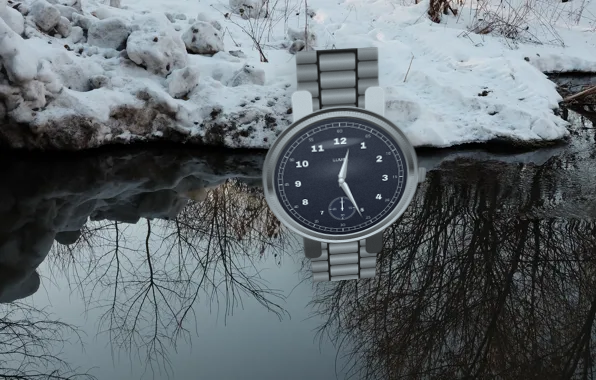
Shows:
12:26
